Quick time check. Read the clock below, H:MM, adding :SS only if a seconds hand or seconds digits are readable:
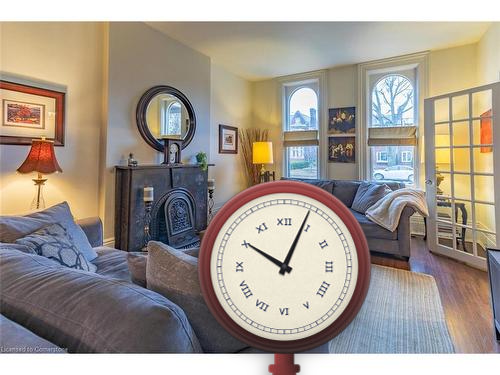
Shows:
10:04
